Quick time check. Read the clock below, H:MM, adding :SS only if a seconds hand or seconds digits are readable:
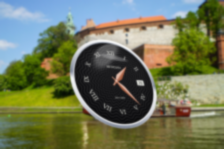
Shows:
1:23
